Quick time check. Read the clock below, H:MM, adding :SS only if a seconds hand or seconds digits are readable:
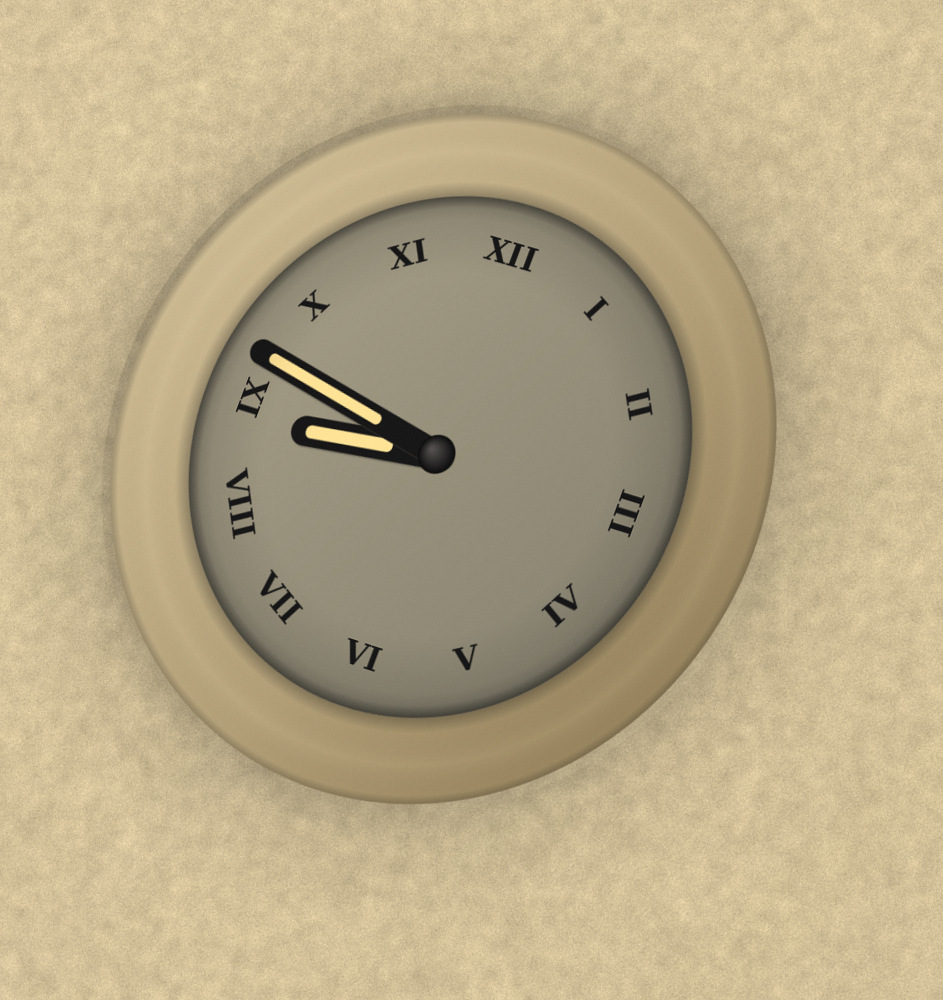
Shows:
8:47
